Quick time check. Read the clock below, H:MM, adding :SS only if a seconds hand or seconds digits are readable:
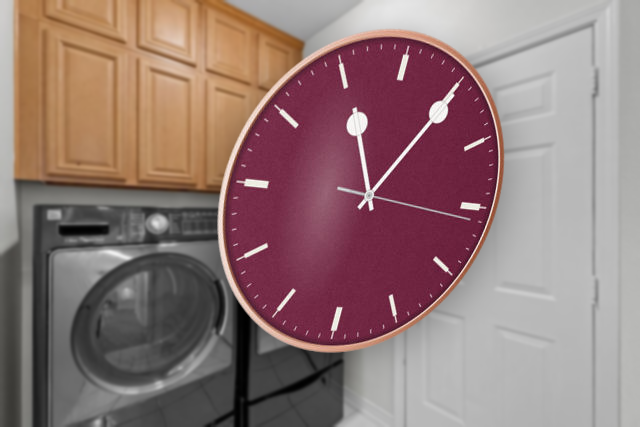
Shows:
11:05:16
